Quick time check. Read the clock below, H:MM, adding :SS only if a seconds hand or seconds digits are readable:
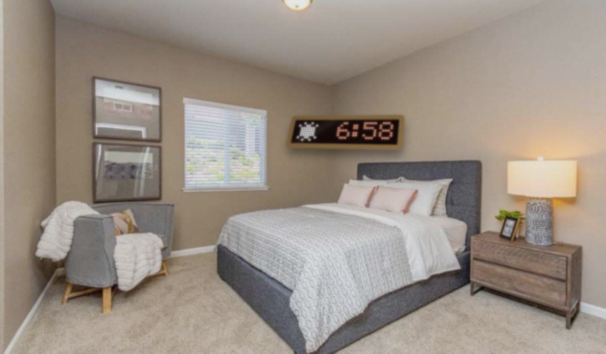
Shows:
6:58
